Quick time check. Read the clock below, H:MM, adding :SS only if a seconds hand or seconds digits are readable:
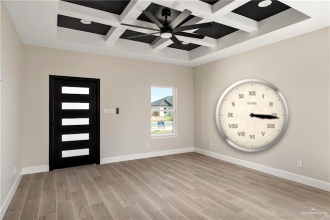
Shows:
3:16
